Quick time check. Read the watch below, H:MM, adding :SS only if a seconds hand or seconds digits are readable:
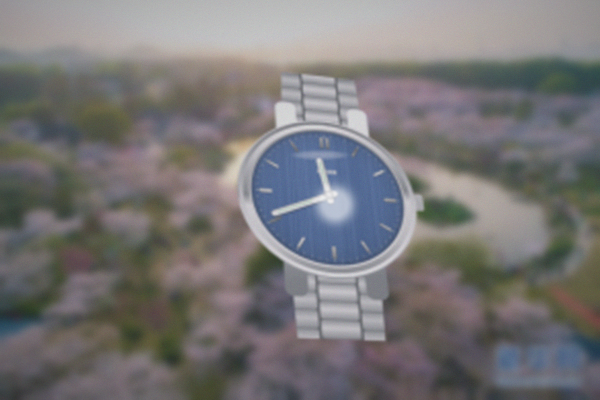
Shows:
11:41
